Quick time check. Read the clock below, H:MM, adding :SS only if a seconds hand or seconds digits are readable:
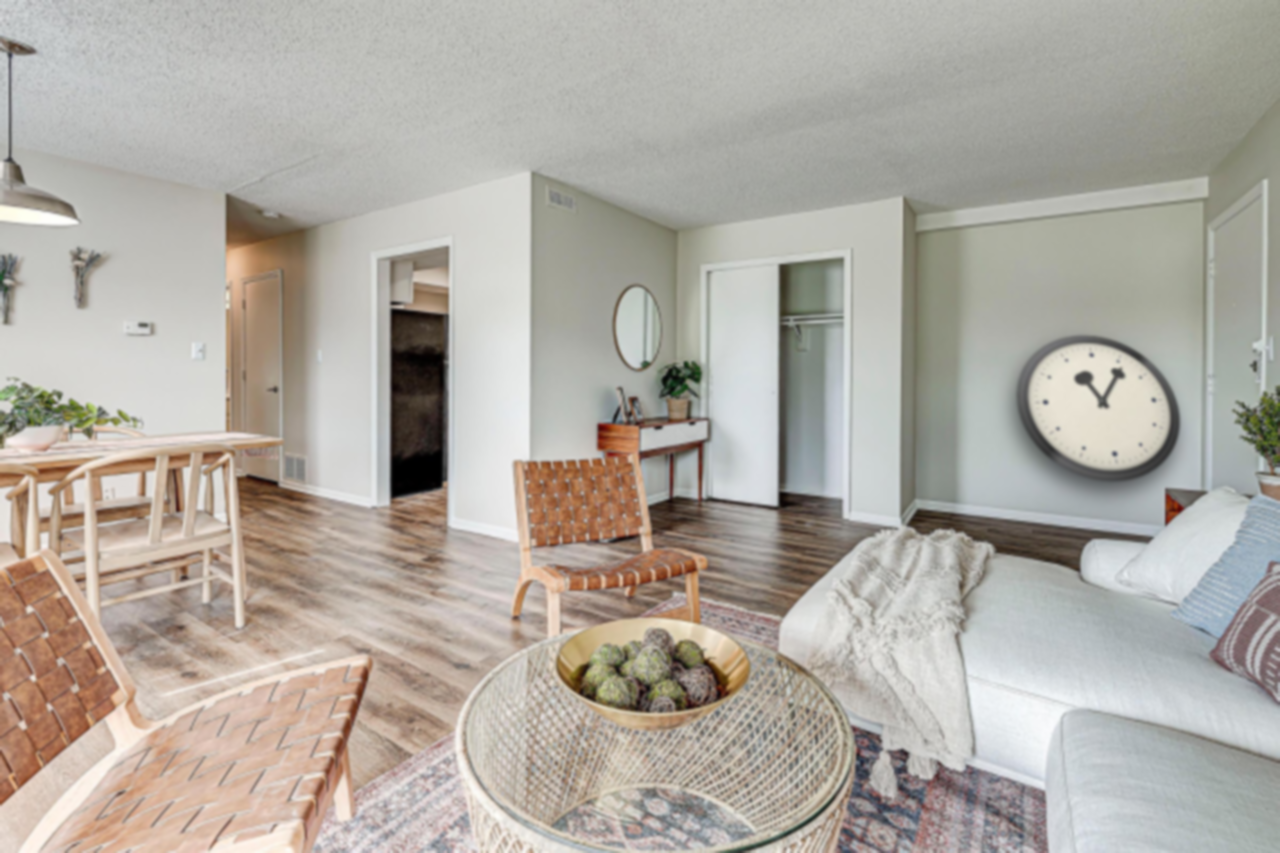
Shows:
11:06
